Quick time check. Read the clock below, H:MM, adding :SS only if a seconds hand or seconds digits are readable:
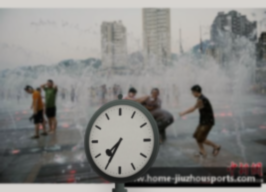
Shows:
7:35
